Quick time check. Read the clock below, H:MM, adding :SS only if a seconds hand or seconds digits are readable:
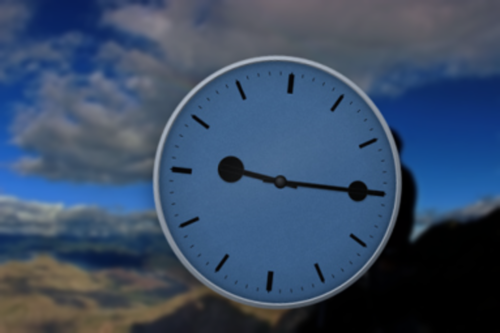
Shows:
9:15
